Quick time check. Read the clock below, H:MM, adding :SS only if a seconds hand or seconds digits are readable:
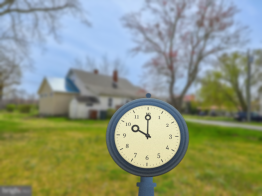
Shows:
10:00
